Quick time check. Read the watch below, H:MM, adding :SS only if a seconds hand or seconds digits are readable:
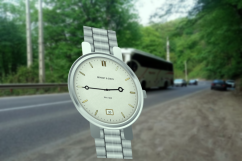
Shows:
2:45
